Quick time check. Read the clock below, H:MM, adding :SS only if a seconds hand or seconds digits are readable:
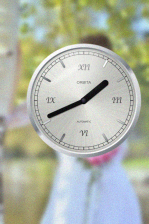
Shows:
1:41
